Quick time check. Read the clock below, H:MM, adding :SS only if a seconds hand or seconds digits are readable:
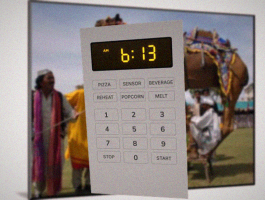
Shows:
6:13
